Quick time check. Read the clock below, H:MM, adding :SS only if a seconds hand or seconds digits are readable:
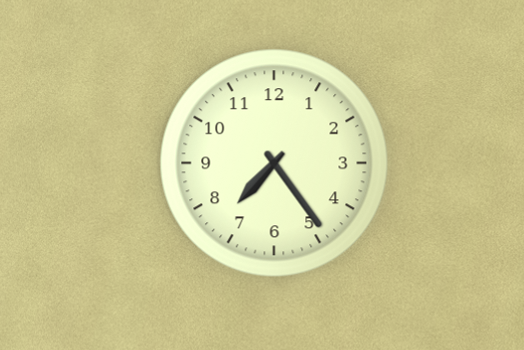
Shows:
7:24
